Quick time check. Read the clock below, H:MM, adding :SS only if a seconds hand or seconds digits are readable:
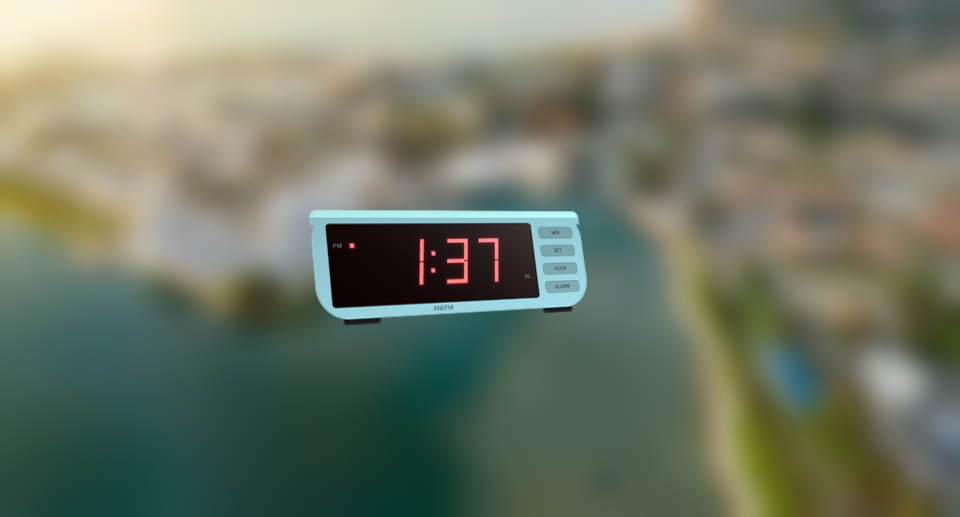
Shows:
1:37
